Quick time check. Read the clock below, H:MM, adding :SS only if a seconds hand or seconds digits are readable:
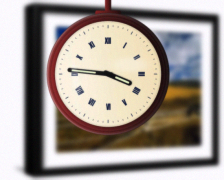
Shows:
3:46
